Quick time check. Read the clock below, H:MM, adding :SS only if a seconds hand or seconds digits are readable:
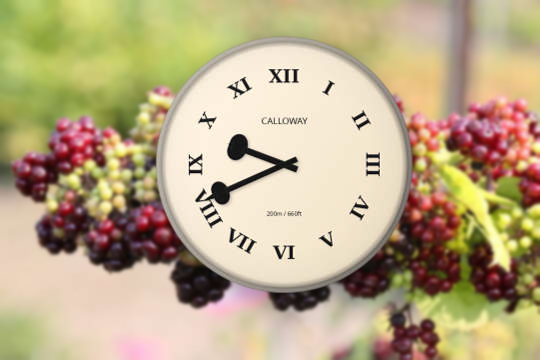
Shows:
9:41
